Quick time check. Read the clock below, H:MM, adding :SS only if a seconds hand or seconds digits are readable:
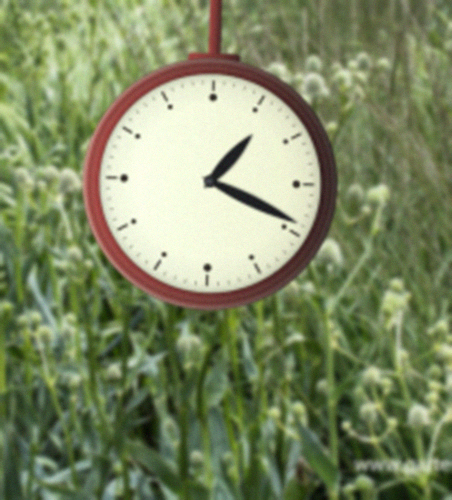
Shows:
1:19
